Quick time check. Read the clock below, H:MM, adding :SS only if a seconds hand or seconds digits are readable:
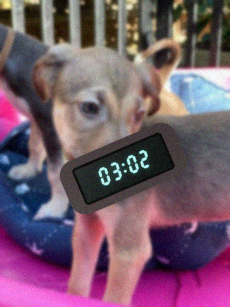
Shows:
3:02
